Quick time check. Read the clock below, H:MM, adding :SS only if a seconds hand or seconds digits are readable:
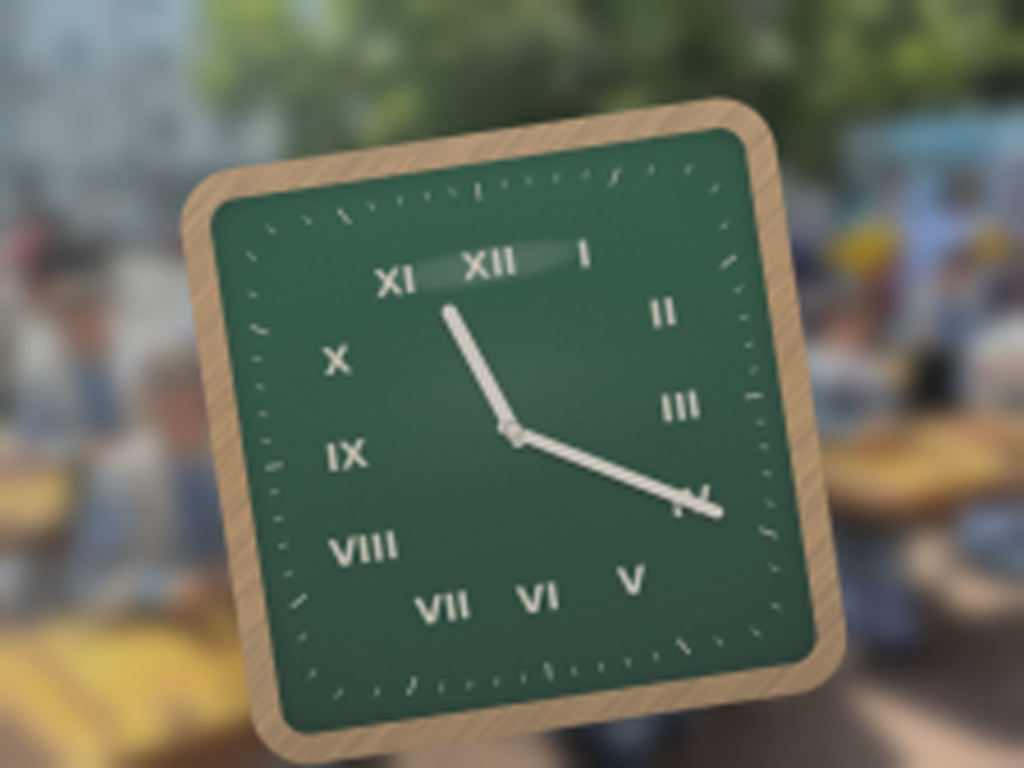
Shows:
11:20
